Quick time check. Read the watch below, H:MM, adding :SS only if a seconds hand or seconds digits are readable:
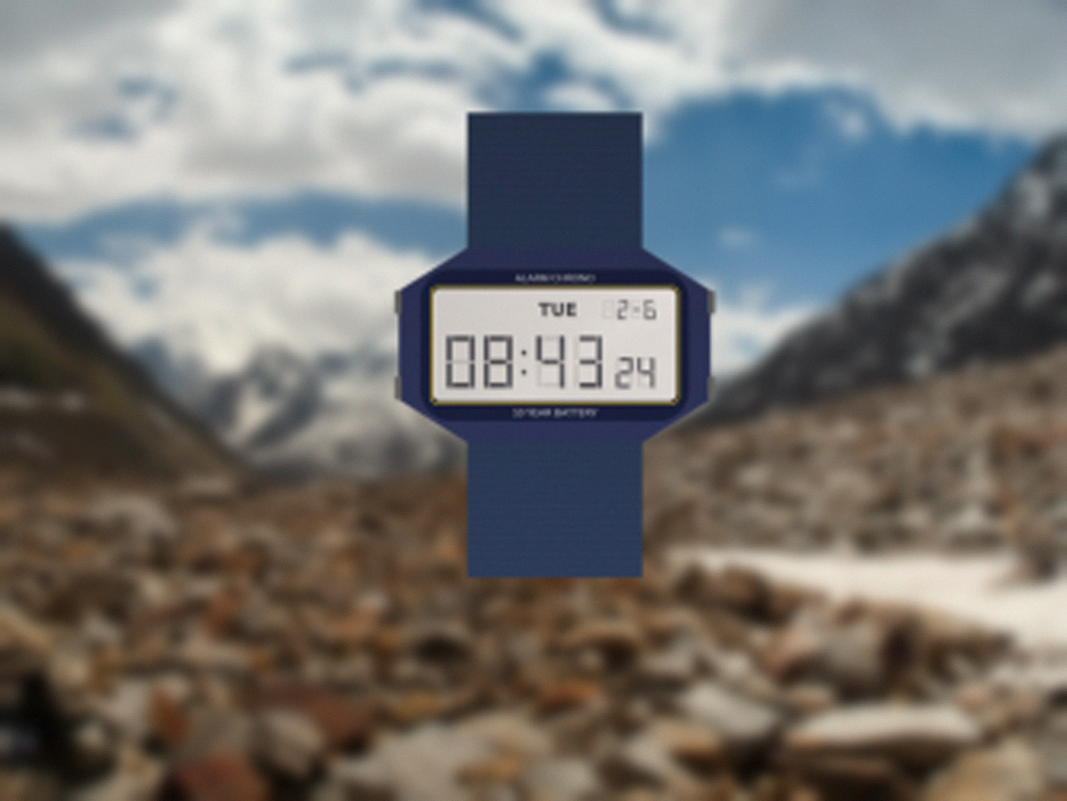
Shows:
8:43:24
